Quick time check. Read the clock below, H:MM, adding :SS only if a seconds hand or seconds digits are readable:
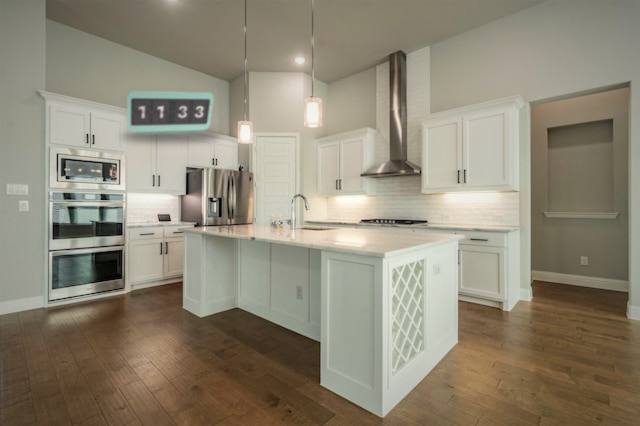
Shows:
11:33
